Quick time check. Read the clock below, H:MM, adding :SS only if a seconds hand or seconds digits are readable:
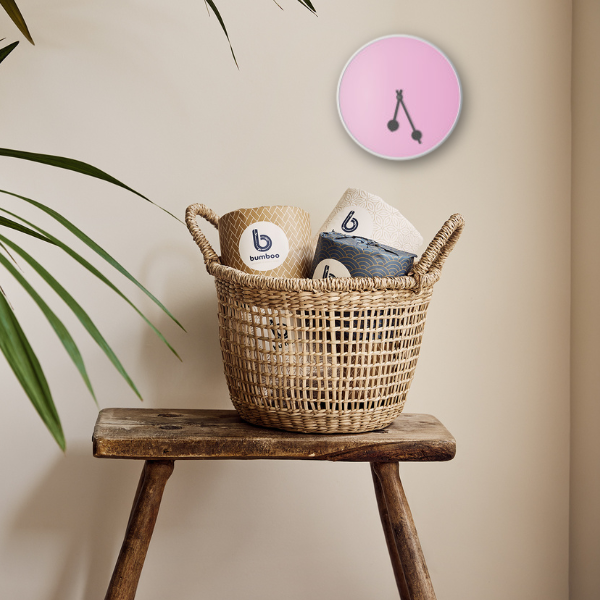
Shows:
6:26
